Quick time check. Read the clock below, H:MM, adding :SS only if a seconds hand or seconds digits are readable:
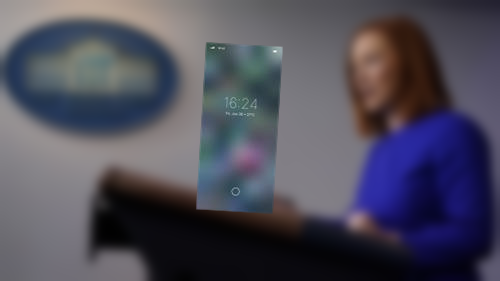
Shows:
16:24
